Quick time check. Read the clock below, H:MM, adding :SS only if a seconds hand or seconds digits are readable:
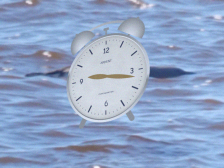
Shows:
9:17
